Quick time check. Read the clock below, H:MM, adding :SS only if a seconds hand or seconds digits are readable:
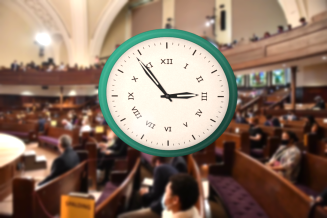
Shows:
2:54
